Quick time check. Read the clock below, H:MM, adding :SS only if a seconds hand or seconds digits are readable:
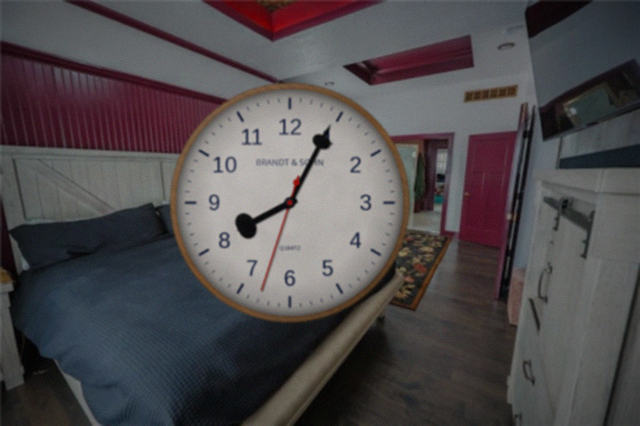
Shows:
8:04:33
